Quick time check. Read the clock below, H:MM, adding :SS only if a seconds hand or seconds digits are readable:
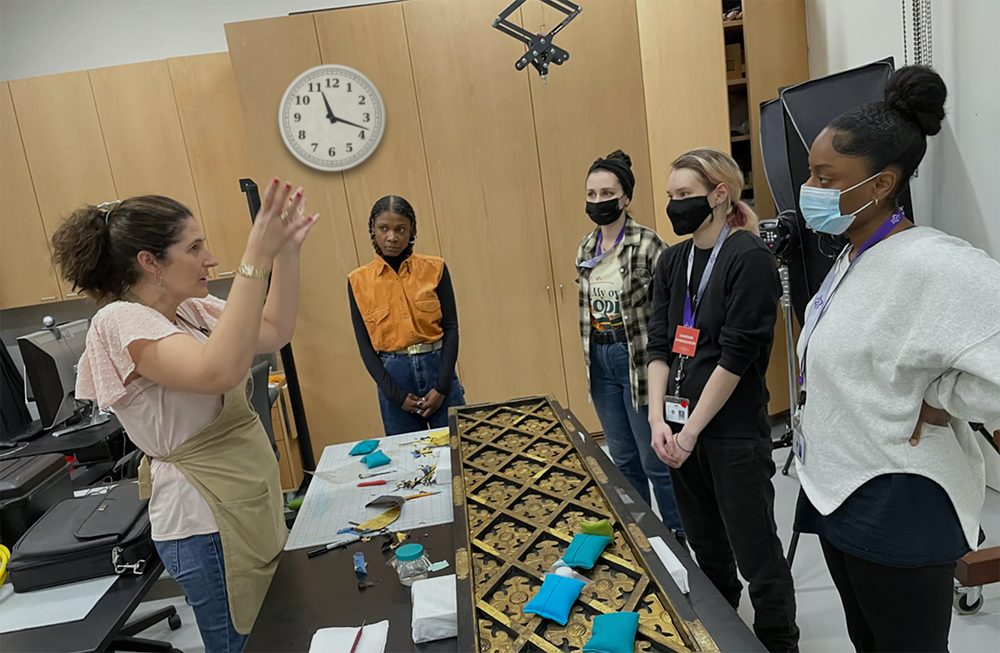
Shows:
11:18
